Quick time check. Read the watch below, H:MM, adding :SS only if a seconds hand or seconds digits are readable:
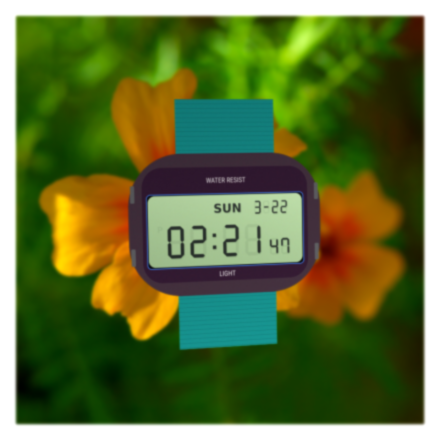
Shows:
2:21:47
